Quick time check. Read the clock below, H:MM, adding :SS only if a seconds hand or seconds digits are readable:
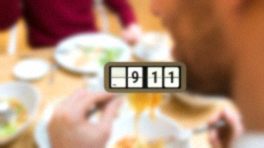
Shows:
9:11
